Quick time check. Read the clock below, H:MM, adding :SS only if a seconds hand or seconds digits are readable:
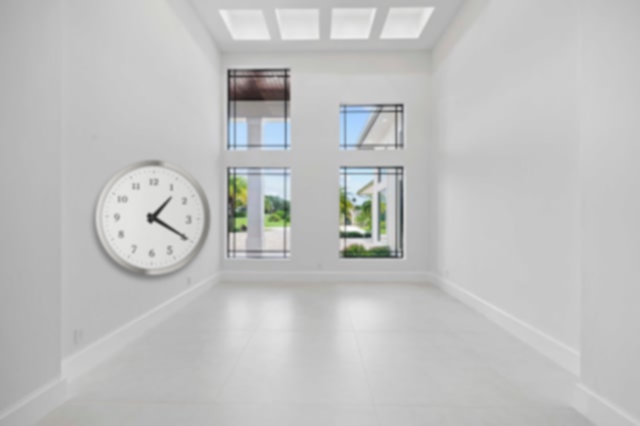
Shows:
1:20
